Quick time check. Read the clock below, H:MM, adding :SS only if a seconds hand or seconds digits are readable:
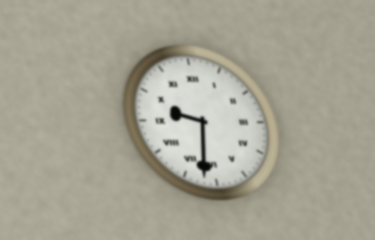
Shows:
9:32
